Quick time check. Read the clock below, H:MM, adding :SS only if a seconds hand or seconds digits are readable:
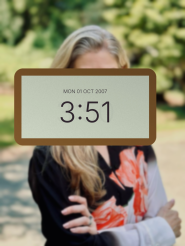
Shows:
3:51
